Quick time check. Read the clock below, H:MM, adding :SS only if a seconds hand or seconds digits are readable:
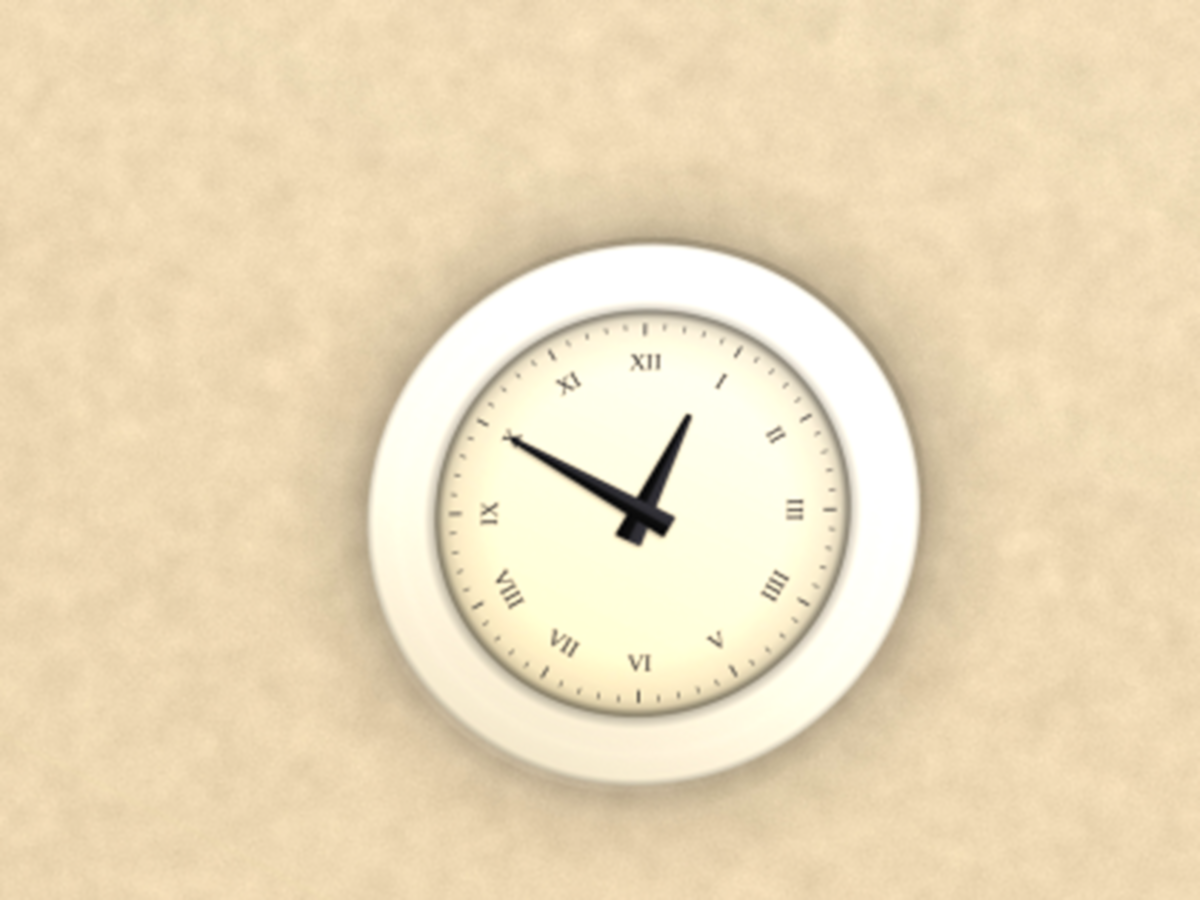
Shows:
12:50
